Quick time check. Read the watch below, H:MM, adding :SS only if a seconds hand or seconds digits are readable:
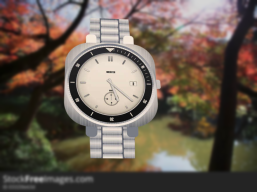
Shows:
5:22
